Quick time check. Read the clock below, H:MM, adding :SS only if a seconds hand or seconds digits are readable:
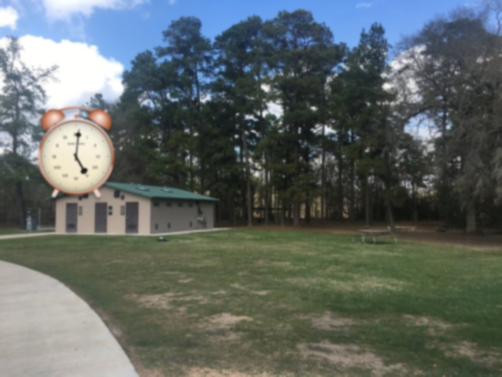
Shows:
5:01
